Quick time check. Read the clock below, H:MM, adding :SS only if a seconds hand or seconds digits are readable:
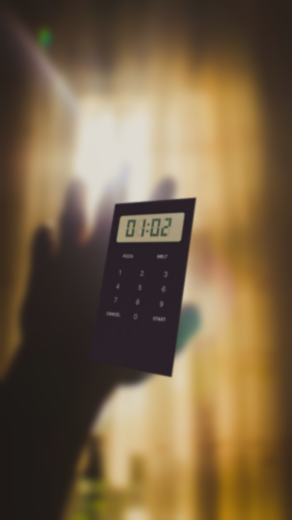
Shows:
1:02
